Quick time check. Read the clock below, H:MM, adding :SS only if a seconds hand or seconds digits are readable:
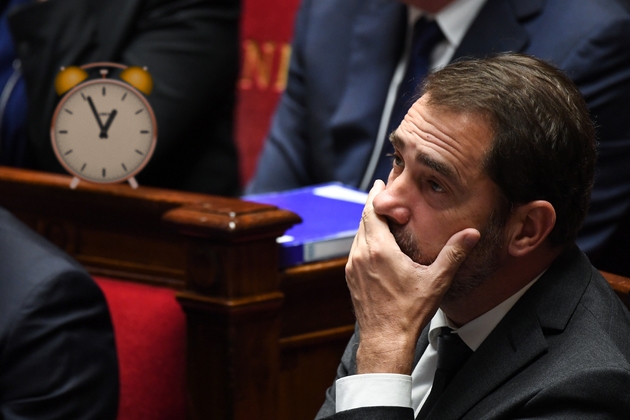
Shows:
12:56
